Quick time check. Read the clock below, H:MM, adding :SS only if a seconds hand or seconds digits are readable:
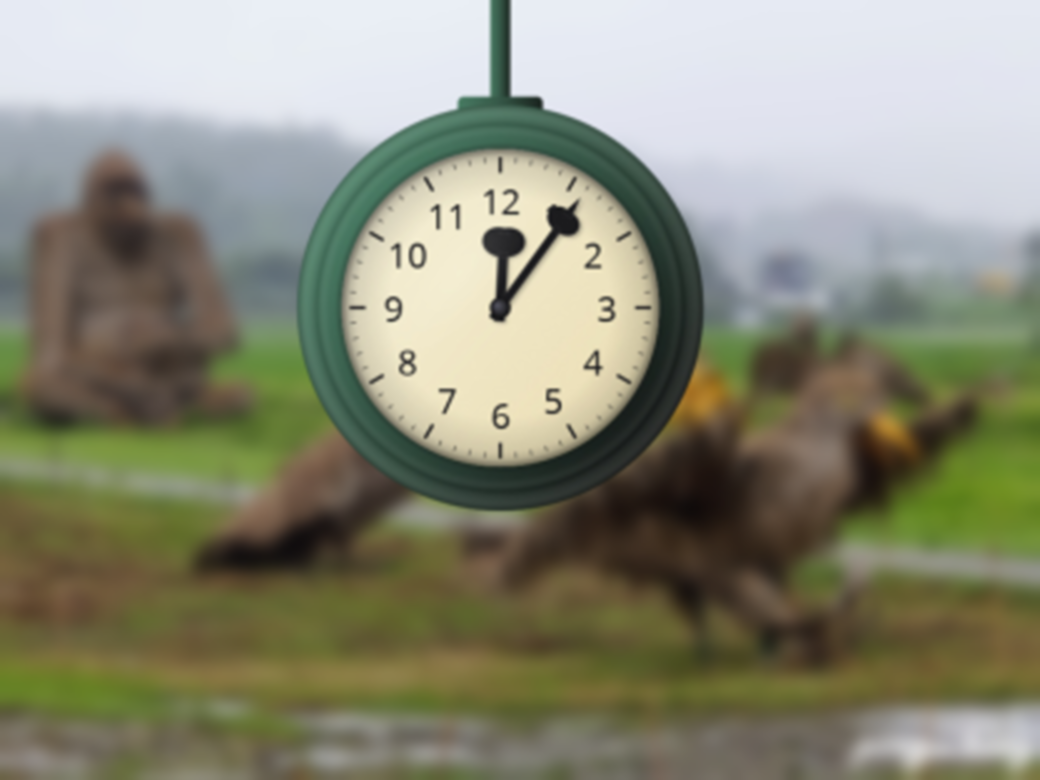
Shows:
12:06
